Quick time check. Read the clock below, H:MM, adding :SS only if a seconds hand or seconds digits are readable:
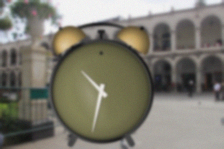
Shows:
10:32
